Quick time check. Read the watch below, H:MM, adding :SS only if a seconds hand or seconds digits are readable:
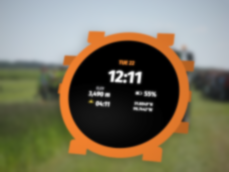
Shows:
12:11
